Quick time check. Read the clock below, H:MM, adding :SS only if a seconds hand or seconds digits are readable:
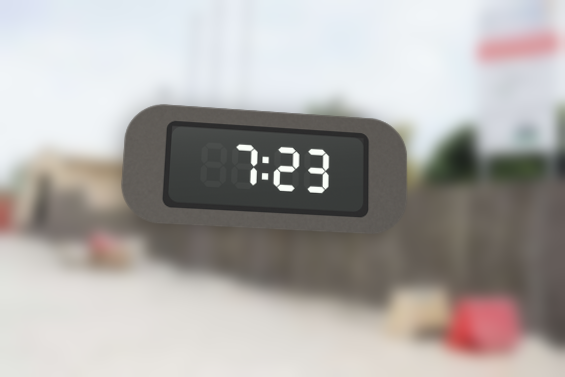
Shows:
7:23
